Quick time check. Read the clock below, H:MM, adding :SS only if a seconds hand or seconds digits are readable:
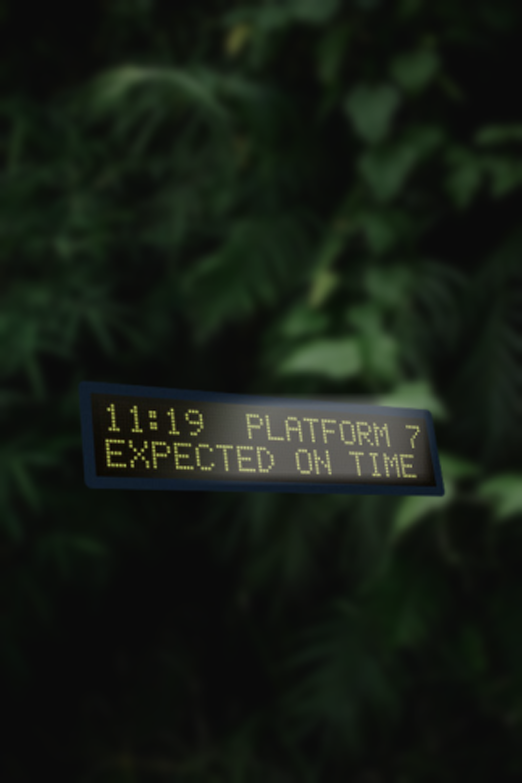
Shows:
11:19
